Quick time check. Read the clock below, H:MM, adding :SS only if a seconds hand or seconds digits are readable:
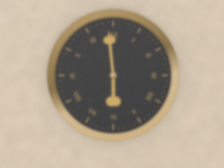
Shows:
5:59
